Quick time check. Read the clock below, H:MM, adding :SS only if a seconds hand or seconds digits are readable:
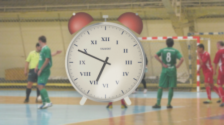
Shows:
6:49
